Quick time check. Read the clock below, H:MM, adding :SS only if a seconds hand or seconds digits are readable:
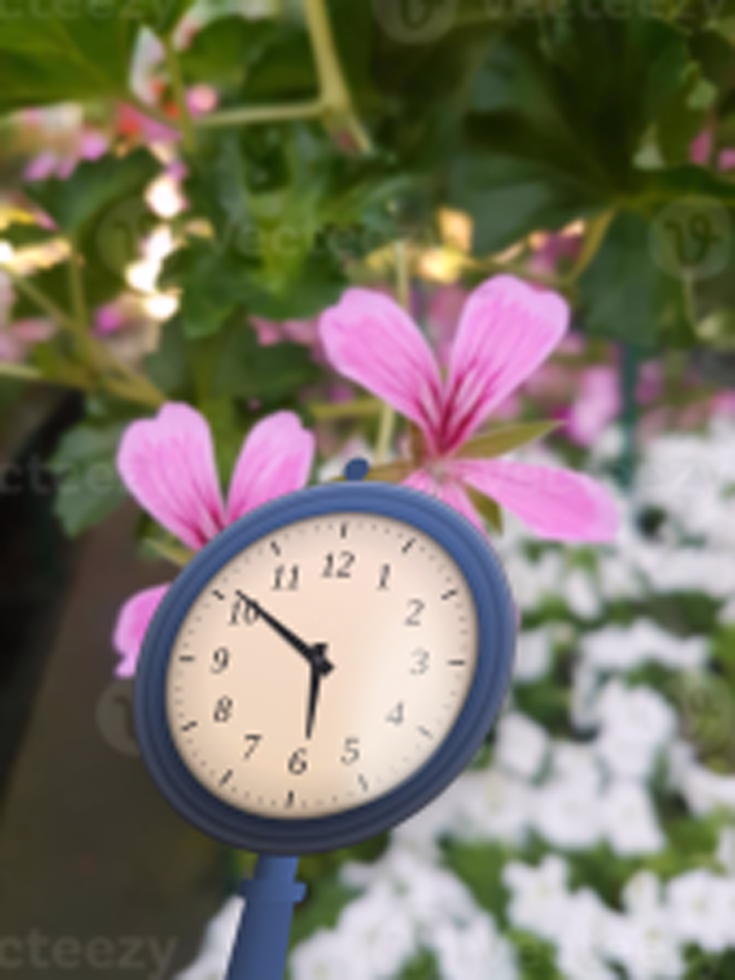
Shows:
5:51
